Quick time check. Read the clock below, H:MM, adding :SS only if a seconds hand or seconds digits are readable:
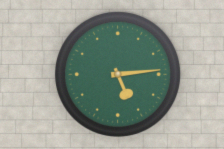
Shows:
5:14
